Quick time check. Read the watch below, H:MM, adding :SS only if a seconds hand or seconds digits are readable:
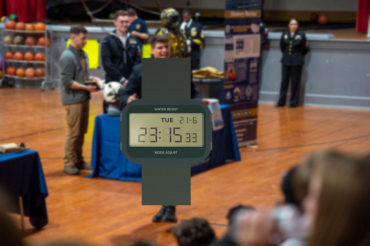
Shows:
23:15:33
